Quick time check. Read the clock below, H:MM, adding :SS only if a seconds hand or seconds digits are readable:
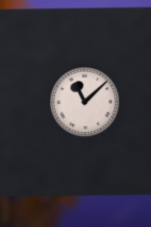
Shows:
11:08
